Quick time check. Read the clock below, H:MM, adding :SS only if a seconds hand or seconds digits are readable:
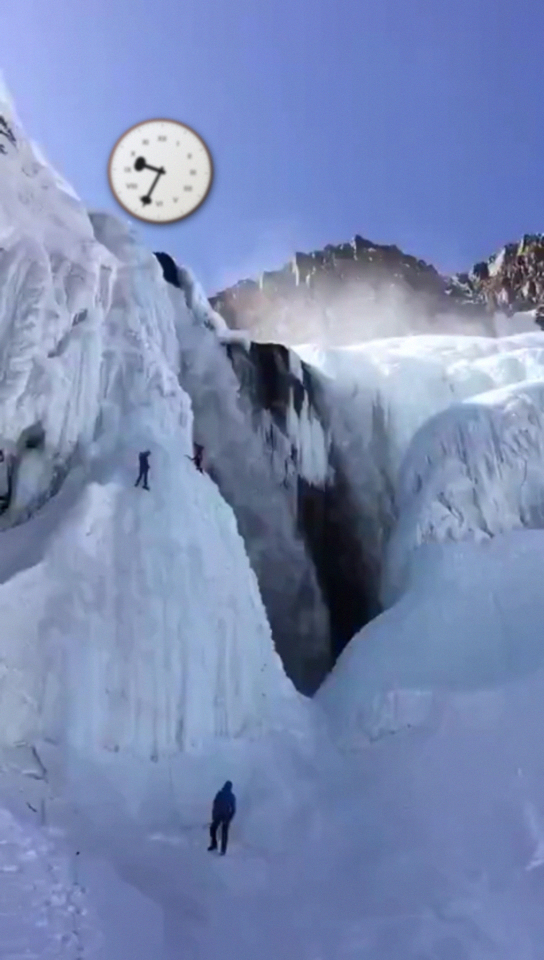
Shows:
9:34
